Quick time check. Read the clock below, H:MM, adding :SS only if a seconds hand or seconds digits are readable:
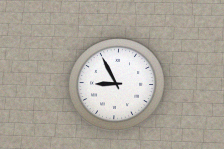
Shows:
8:55
